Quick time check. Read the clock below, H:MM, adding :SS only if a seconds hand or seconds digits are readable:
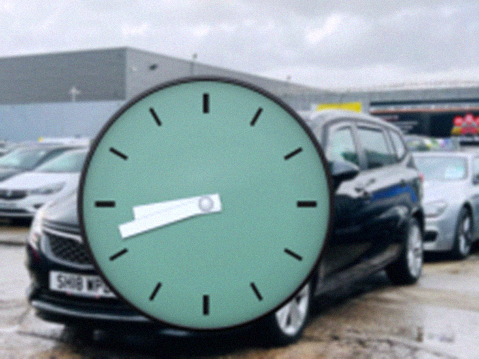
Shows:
8:42
